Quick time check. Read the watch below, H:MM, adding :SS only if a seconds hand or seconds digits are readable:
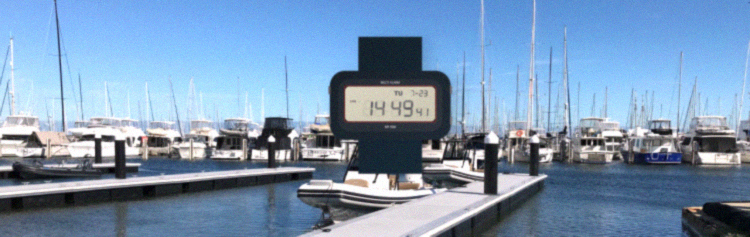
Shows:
14:49
